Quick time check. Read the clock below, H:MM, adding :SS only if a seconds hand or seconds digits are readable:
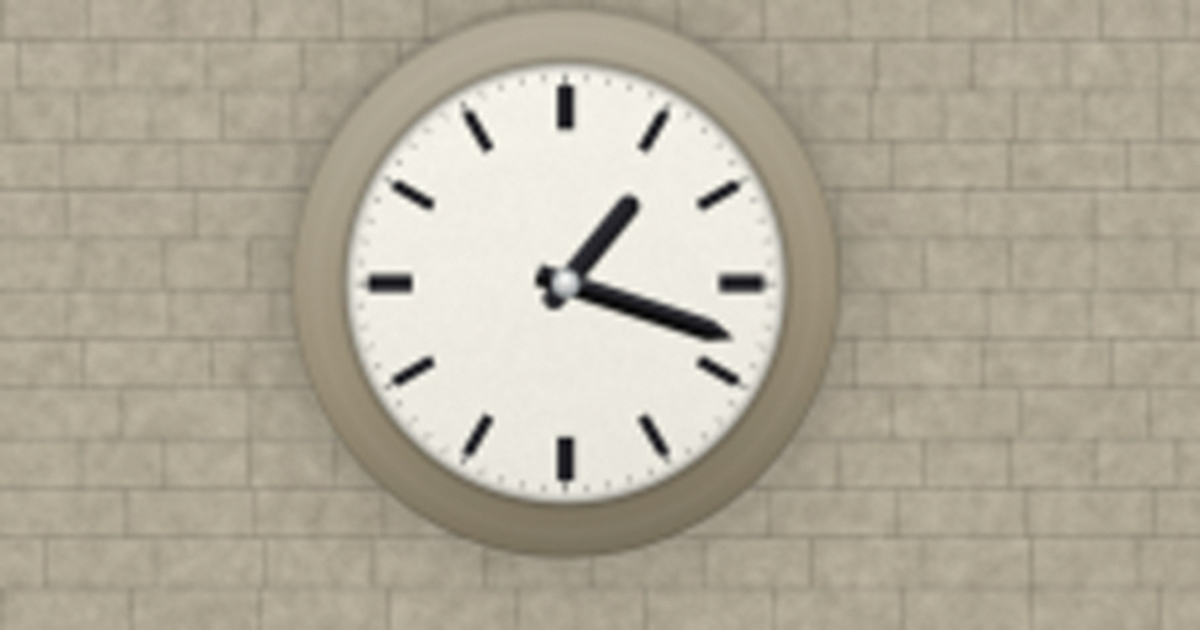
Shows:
1:18
